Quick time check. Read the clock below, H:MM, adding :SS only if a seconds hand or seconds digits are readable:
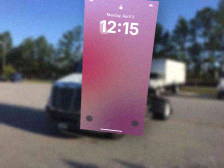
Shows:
12:15
